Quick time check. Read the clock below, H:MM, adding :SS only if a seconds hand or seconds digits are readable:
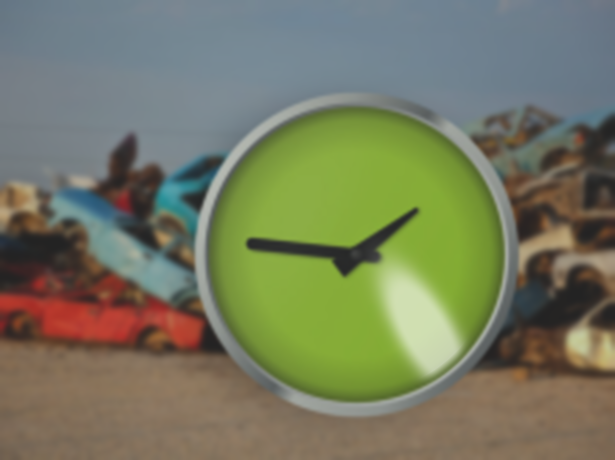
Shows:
1:46
